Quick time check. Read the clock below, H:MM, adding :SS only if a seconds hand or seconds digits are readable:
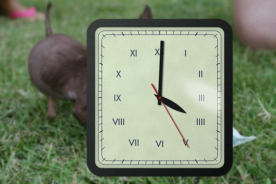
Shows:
4:00:25
